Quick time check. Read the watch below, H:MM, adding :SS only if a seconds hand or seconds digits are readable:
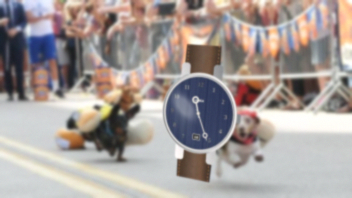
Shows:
11:26
